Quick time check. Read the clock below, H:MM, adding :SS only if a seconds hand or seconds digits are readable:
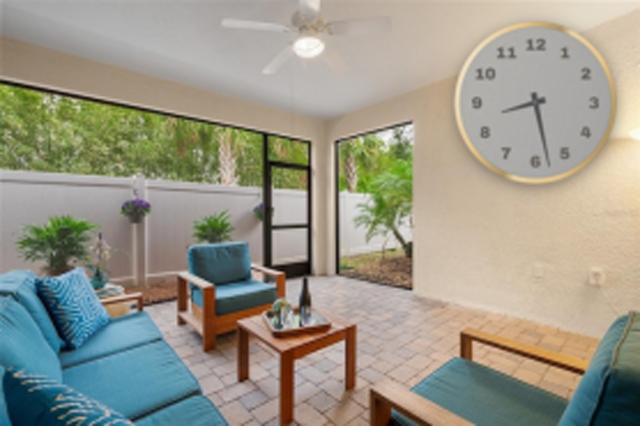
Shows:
8:28
